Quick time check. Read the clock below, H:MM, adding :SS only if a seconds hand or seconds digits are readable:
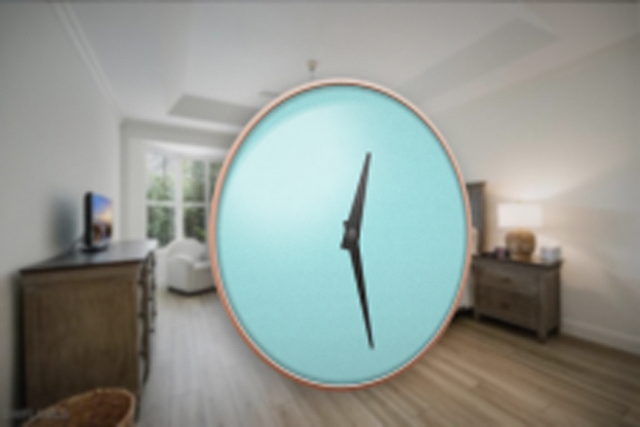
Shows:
12:28
